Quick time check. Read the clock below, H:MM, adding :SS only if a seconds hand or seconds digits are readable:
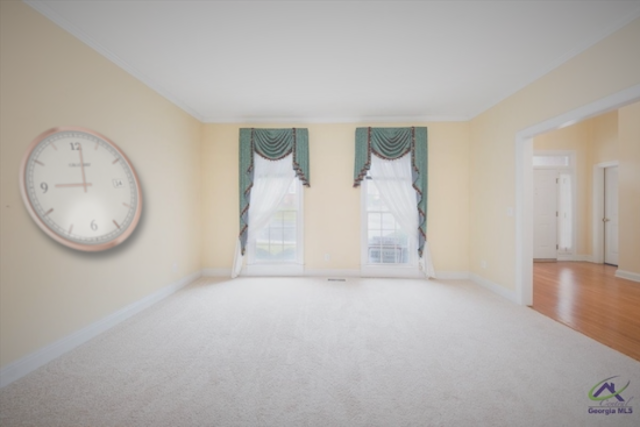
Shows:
9:01
